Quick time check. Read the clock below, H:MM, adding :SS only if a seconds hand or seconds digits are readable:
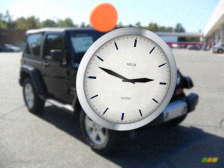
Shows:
2:48
